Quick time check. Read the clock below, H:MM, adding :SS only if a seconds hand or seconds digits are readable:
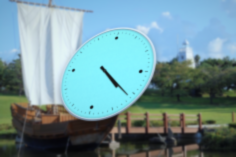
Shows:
4:21
